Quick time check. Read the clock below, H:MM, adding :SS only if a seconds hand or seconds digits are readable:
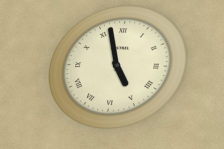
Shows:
4:57
